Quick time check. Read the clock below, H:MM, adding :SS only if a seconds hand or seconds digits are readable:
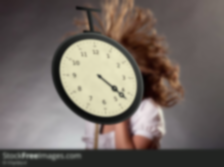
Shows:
4:22
